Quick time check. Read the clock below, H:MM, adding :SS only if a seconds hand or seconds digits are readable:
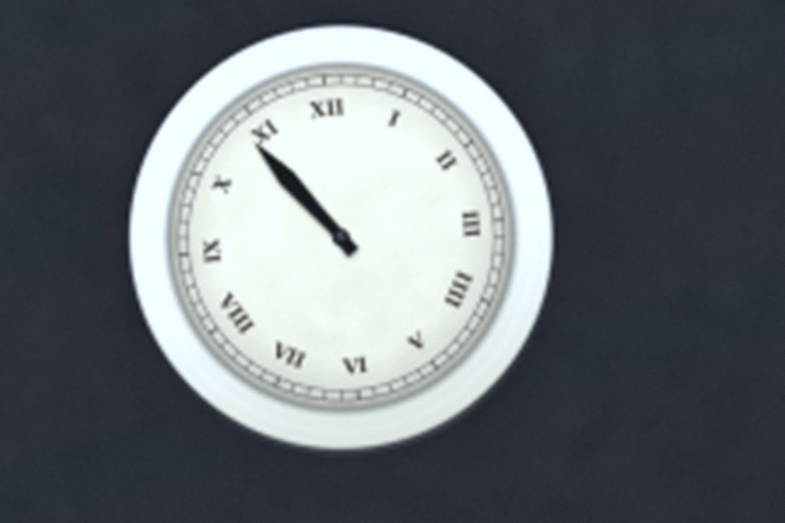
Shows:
10:54
